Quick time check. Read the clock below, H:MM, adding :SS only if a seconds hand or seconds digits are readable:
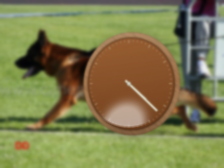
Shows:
4:22
